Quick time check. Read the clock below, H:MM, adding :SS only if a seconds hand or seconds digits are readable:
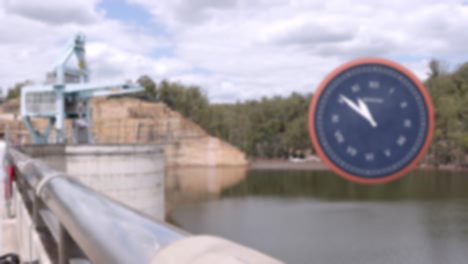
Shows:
10:51
